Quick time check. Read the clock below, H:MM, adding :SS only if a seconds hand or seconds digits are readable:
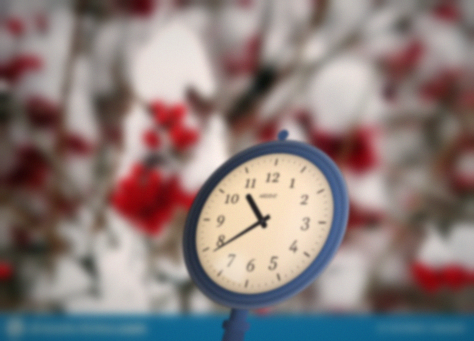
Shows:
10:39
